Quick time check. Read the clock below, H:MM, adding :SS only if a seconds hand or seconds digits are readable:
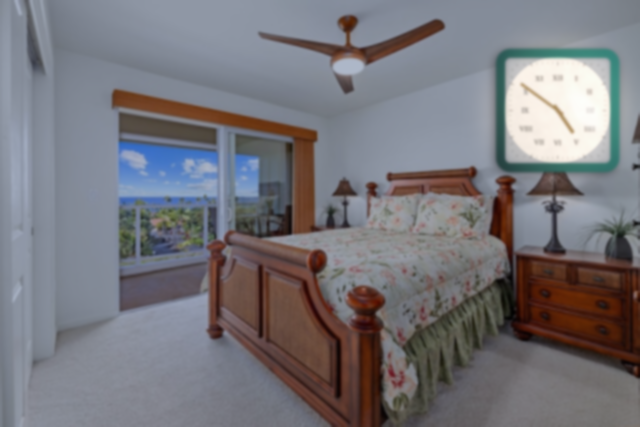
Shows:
4:51
